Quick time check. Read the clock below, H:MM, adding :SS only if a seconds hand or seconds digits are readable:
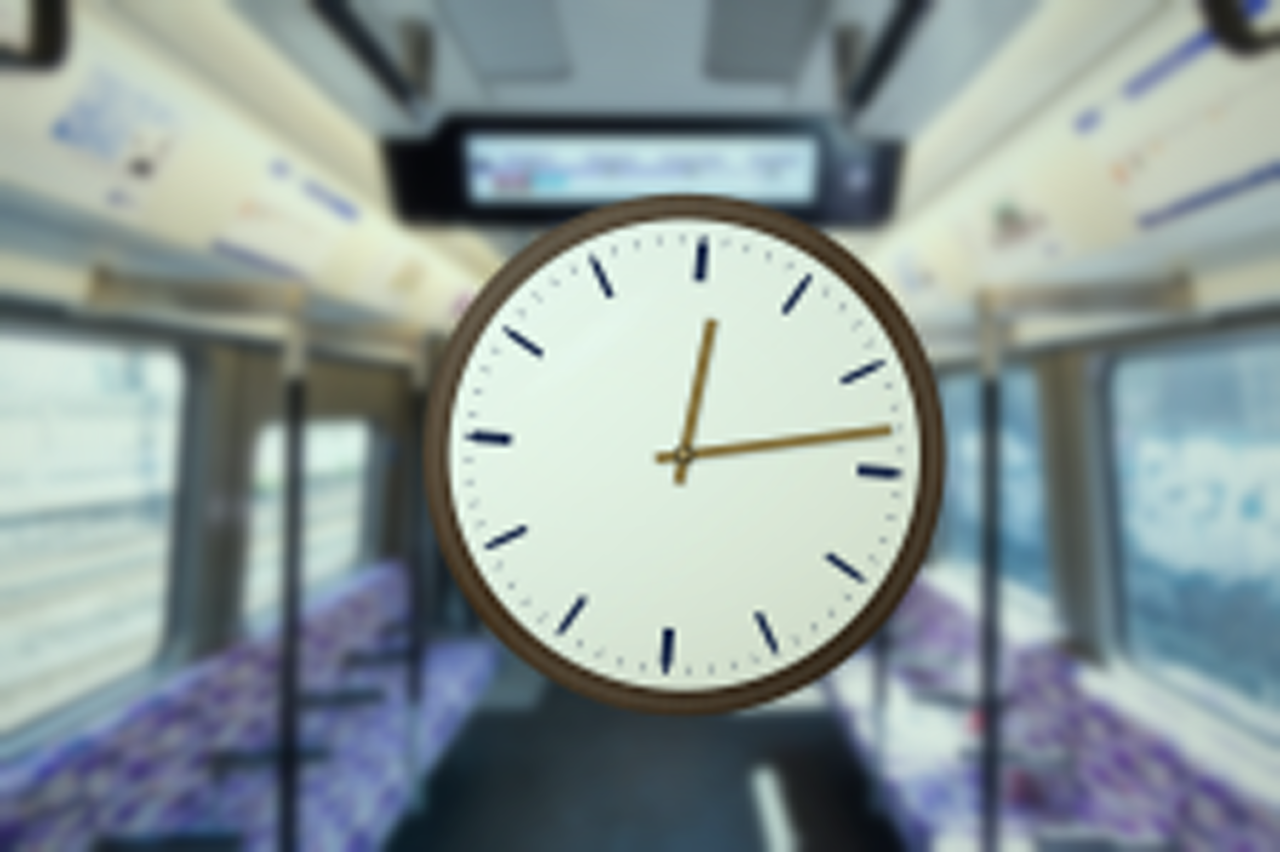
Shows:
12:13
